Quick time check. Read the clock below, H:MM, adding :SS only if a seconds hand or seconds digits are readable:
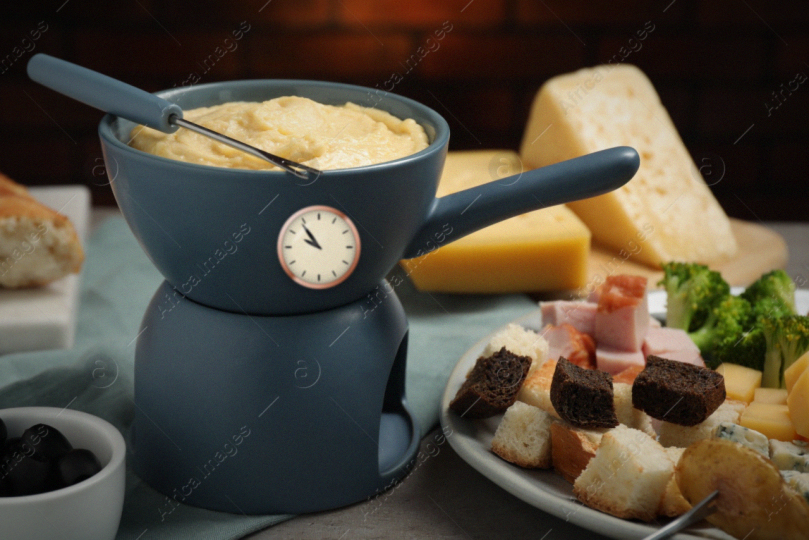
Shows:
9:54
